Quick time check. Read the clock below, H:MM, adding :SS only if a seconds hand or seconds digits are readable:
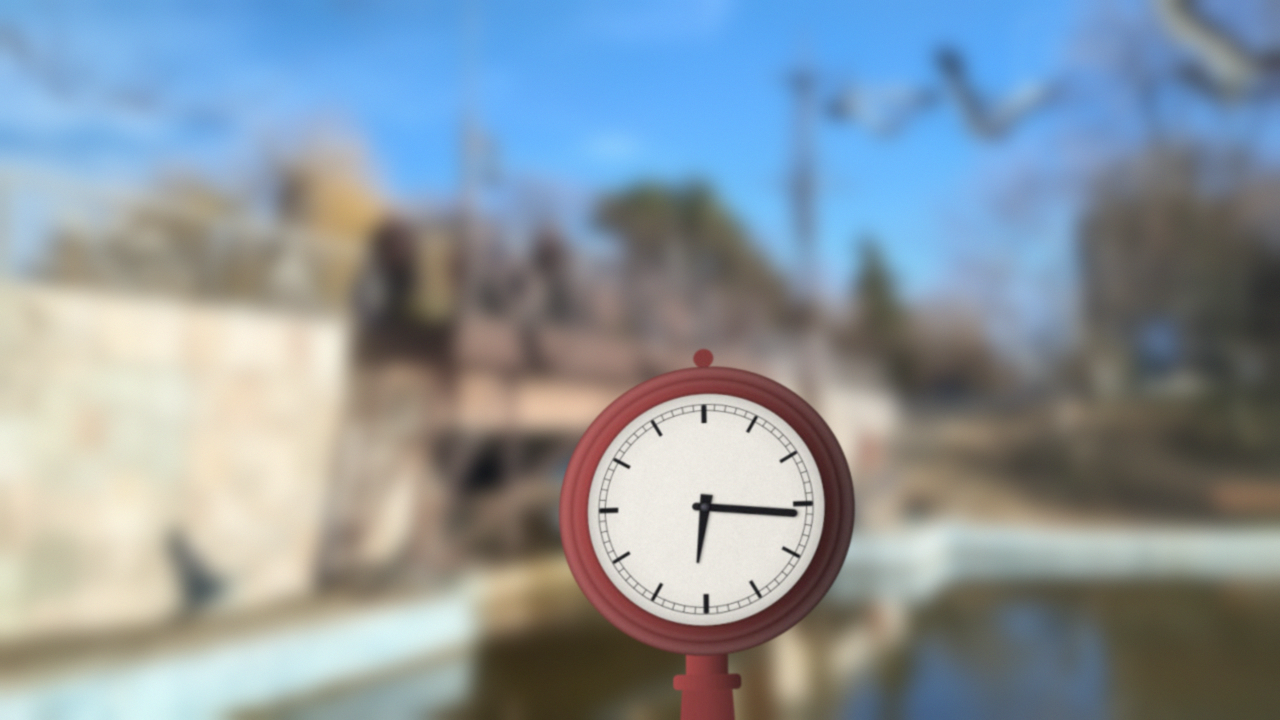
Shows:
6:16
